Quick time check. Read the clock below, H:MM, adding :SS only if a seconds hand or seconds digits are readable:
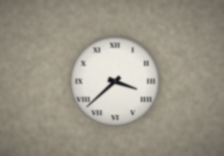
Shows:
3:38
